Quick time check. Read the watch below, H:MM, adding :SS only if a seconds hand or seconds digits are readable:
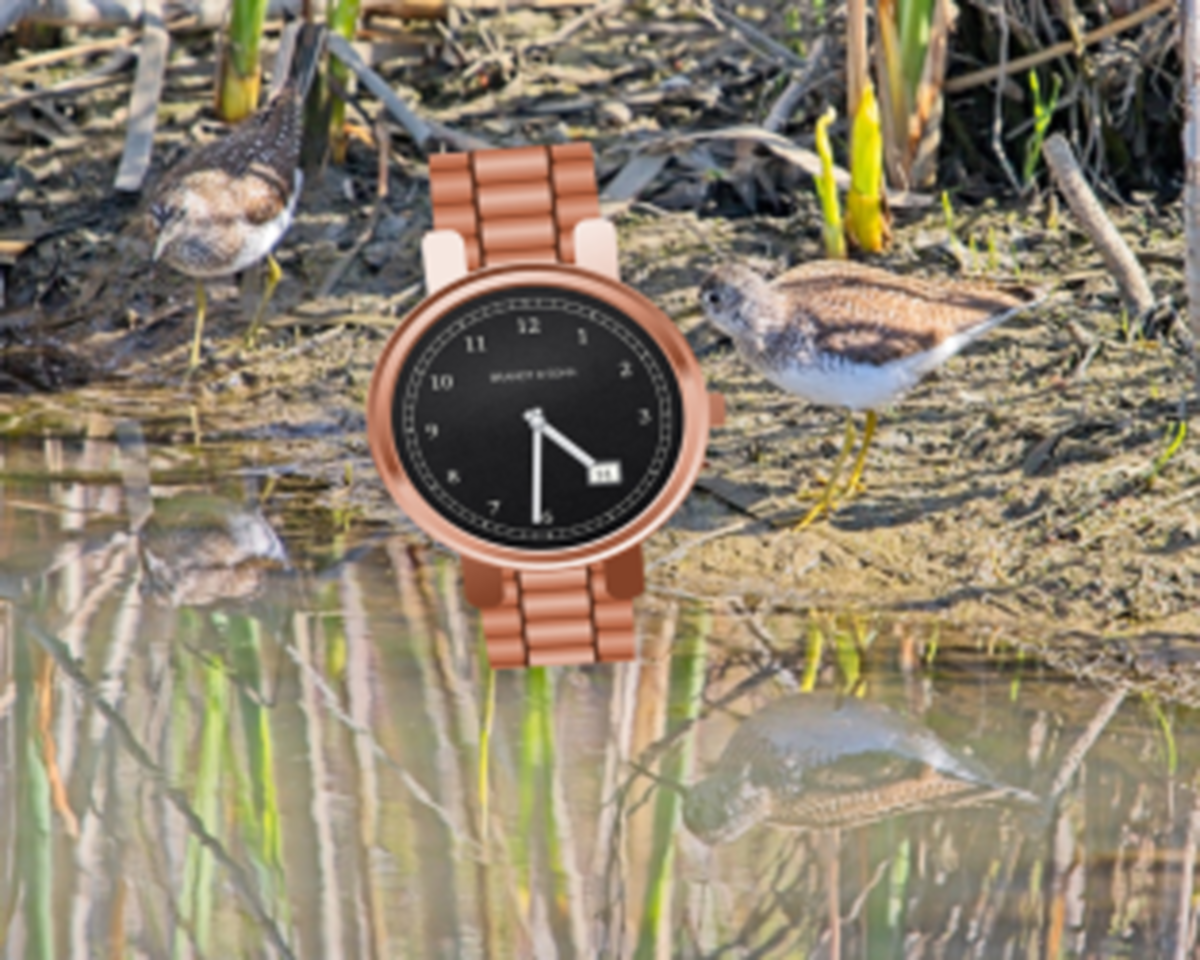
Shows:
4:31
